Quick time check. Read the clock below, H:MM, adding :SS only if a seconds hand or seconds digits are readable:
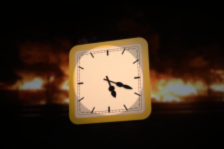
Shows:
5:19
